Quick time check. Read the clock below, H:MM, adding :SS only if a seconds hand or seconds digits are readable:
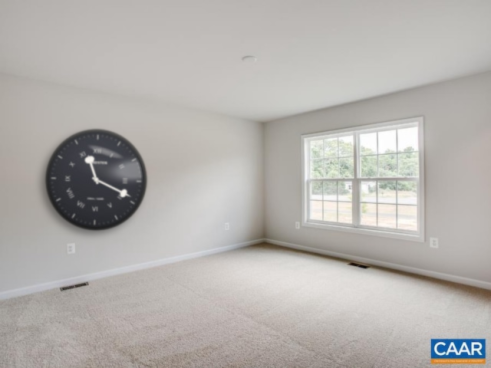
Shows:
11:19
